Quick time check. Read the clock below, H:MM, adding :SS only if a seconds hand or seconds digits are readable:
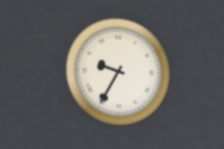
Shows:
9:35
